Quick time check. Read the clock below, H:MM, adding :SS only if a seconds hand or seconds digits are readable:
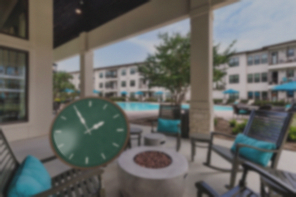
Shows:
1:55
